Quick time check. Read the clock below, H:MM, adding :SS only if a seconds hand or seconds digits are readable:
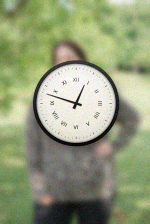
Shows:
12:48
